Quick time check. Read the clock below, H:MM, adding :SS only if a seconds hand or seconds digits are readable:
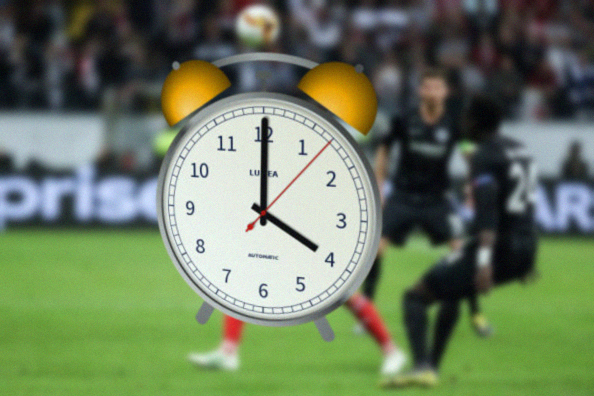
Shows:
4:00:07
